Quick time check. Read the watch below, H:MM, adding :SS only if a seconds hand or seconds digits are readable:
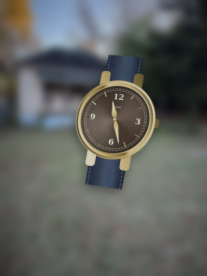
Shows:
11:27
